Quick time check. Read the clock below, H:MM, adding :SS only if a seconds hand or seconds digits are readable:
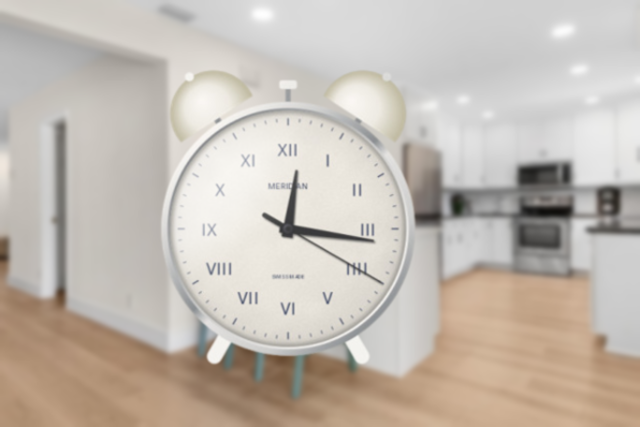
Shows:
12:16:20
